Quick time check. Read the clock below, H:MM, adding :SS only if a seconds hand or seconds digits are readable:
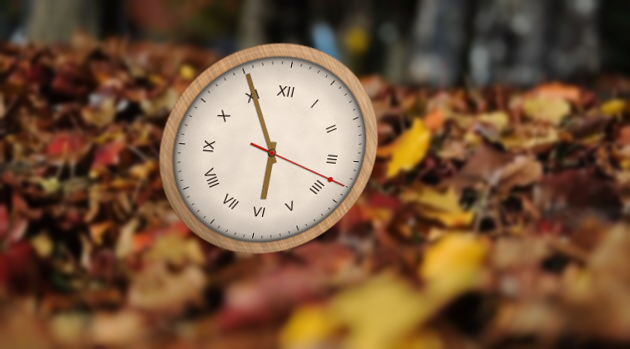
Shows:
5:55:18
